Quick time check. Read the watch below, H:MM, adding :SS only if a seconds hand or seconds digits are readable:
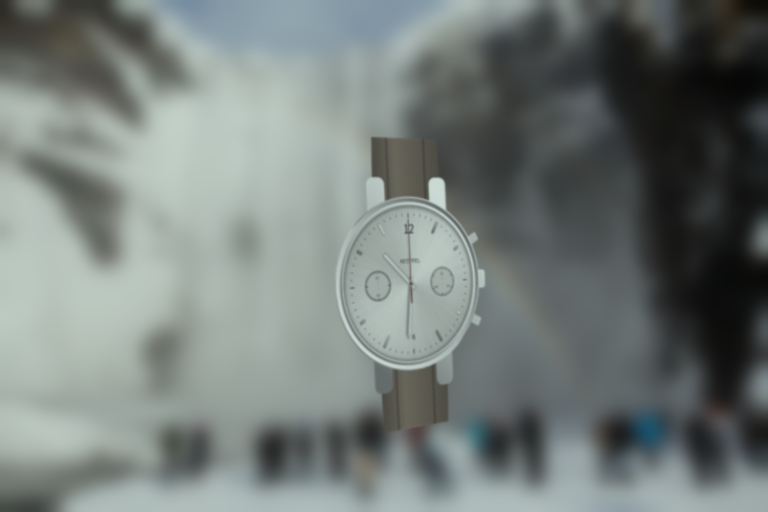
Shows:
10:31
